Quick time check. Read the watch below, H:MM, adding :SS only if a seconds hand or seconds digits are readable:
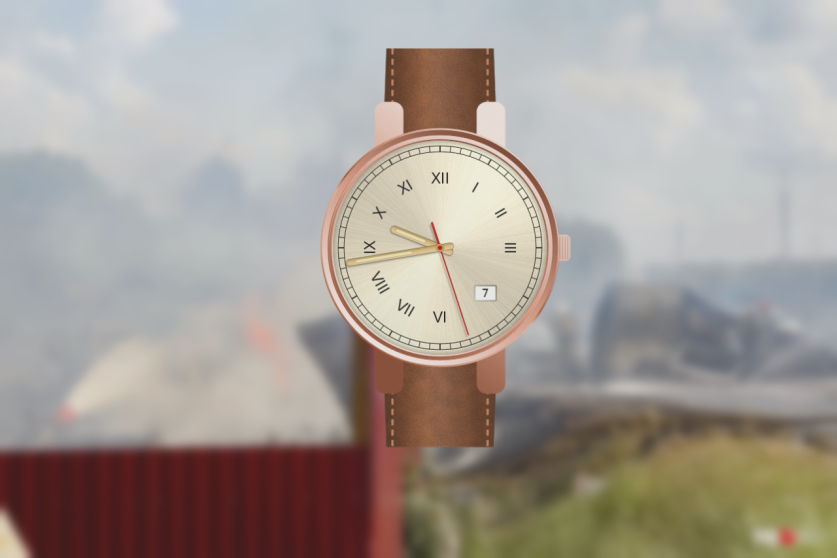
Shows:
9:43:27
